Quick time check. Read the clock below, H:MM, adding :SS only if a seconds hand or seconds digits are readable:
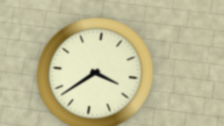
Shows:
3:38
